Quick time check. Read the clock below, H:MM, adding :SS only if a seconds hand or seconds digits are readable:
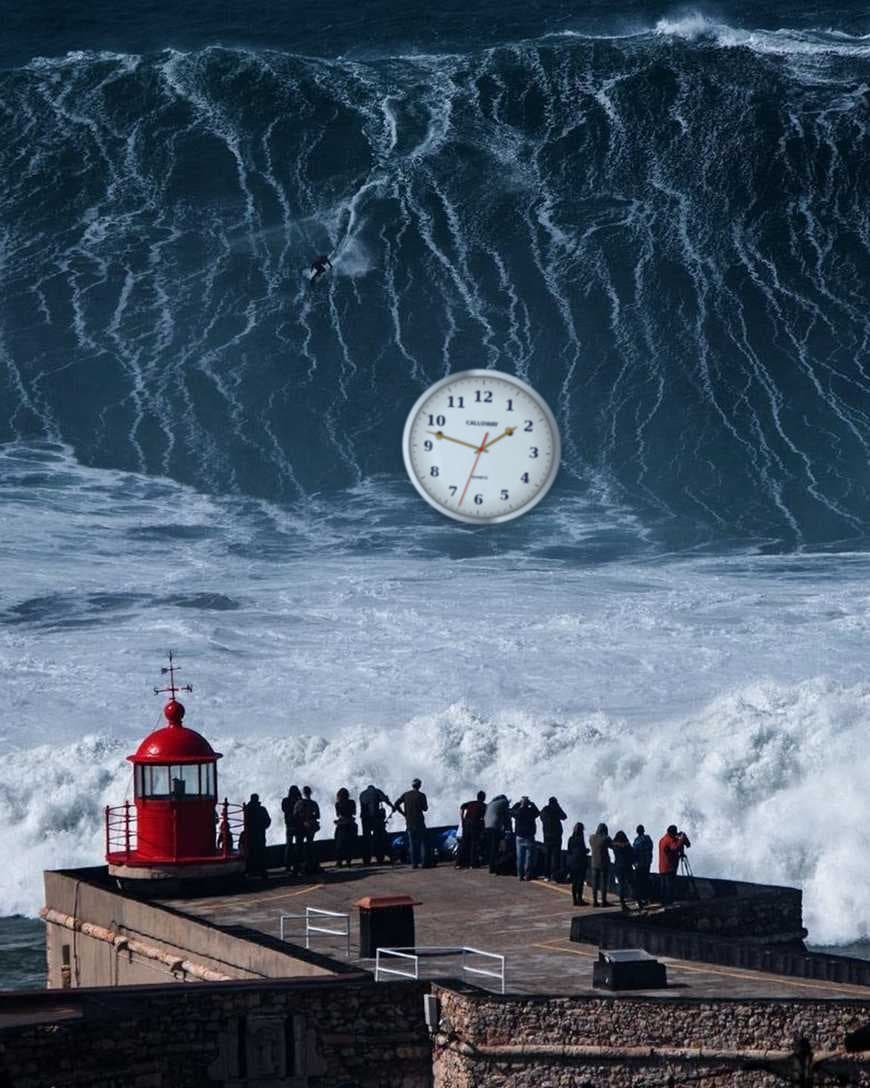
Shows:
1:47:33
